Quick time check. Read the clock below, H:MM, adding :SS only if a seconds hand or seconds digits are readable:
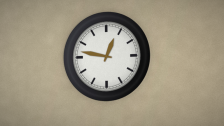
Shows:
12:47
